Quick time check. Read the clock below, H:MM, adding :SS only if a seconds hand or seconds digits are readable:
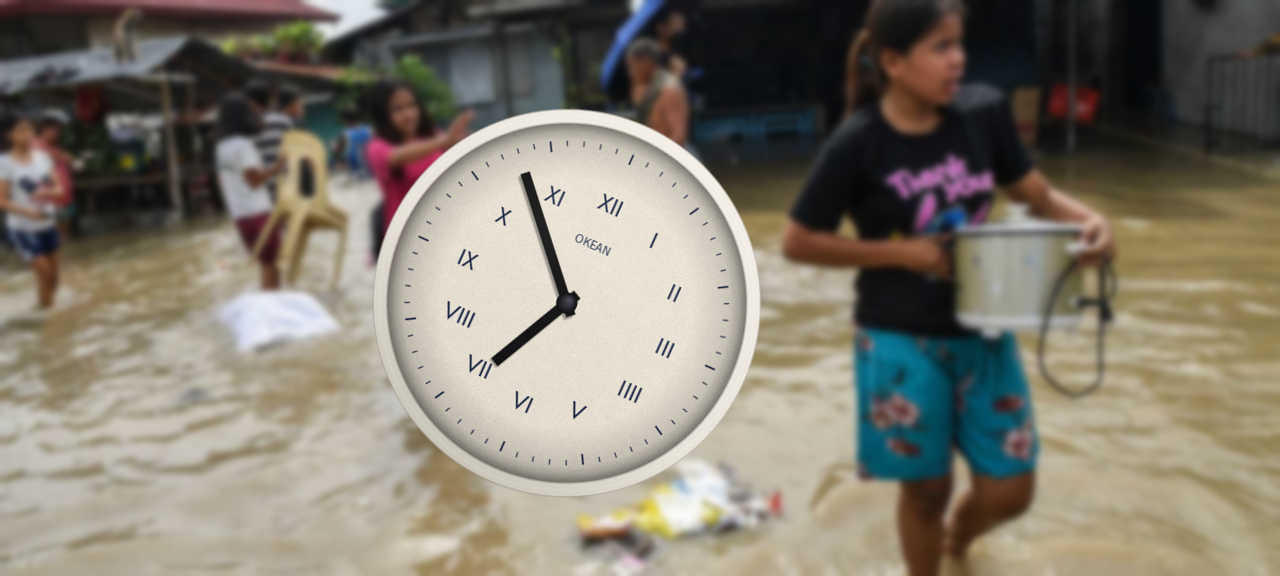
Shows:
6:53
